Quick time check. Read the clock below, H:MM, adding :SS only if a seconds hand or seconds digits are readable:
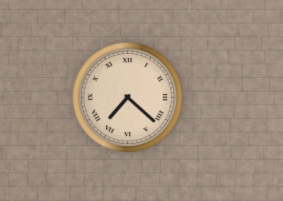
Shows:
7:22
